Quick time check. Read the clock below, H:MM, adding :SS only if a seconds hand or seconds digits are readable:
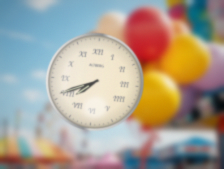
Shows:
7:41
